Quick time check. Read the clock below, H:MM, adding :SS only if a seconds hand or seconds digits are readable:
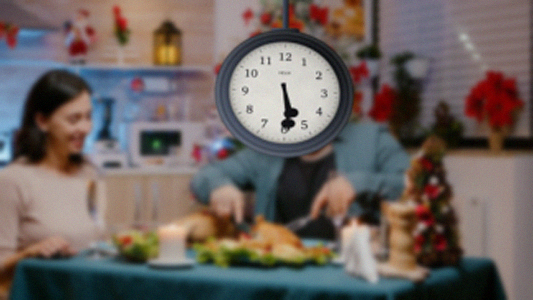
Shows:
5:29
